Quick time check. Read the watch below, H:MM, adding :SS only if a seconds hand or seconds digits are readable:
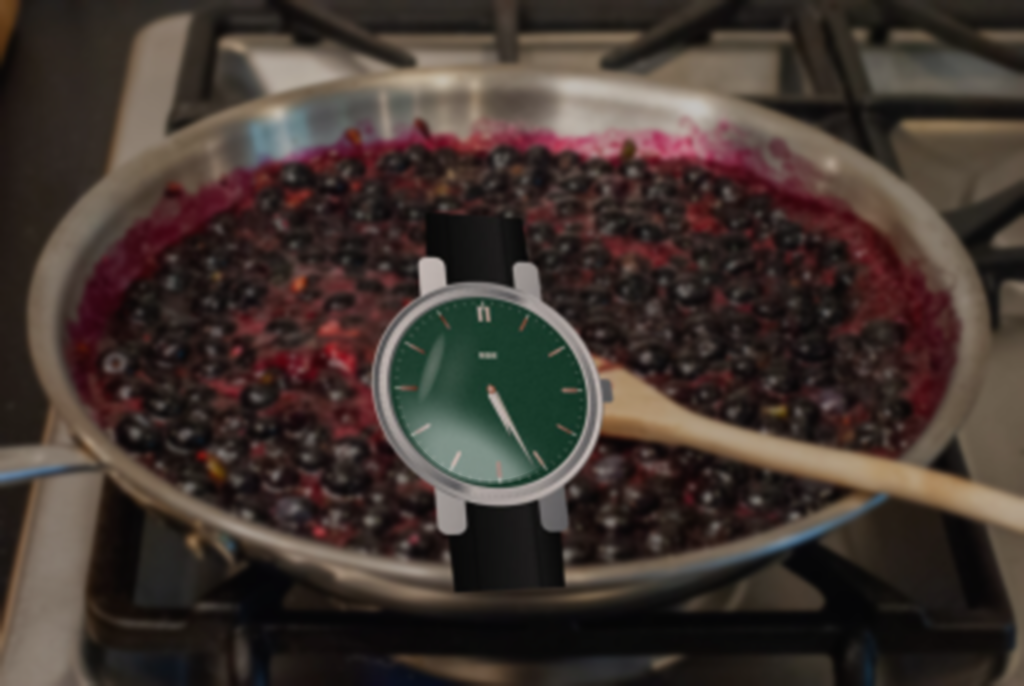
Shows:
5:26
